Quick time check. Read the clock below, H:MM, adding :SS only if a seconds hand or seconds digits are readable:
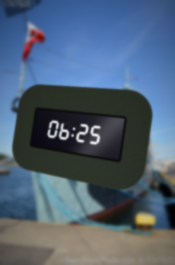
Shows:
6:25
